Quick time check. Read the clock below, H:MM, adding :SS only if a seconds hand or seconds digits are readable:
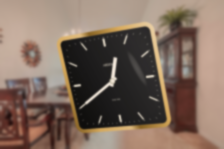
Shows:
12:40
